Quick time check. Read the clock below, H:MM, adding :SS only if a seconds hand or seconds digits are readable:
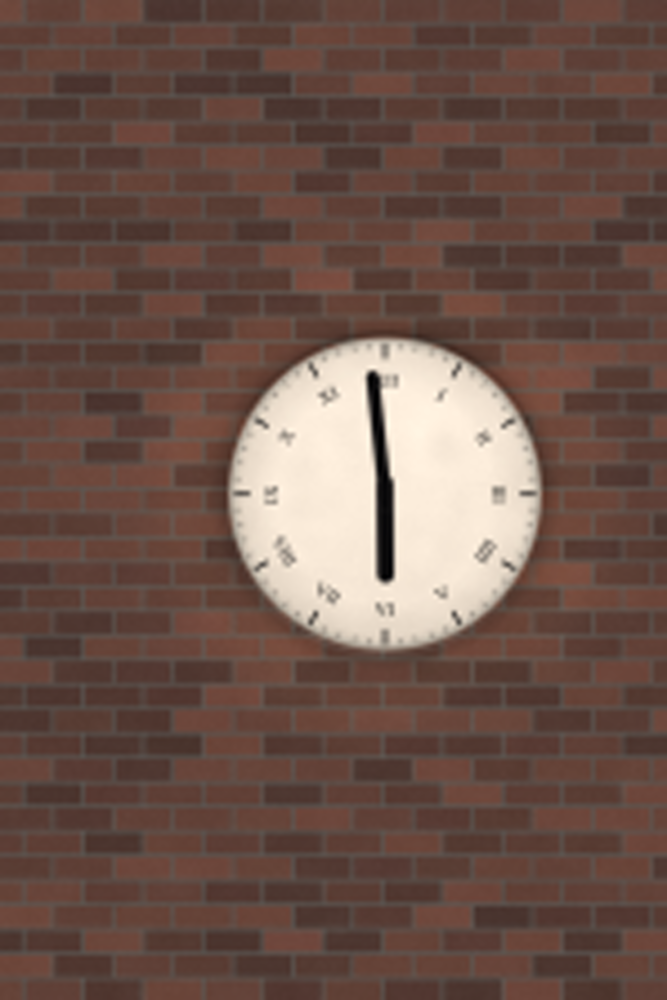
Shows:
5:59
